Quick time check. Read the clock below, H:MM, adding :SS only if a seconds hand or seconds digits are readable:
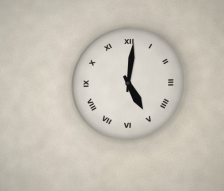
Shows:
5:01
